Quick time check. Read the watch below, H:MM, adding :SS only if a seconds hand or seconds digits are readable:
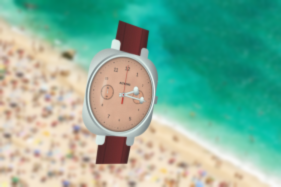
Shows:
2:16
